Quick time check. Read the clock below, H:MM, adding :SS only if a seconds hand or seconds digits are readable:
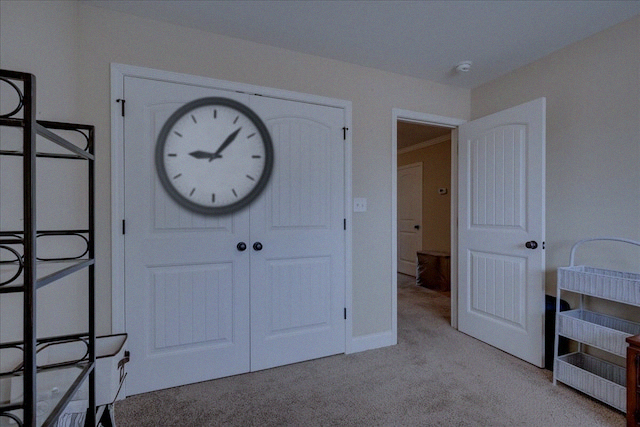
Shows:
9:07
